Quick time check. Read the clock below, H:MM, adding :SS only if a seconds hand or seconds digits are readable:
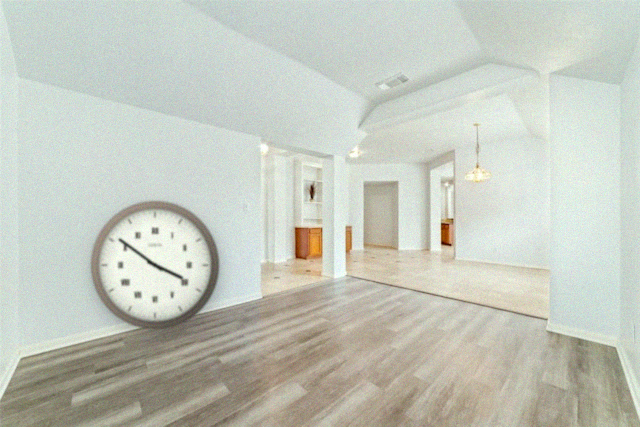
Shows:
3:51
